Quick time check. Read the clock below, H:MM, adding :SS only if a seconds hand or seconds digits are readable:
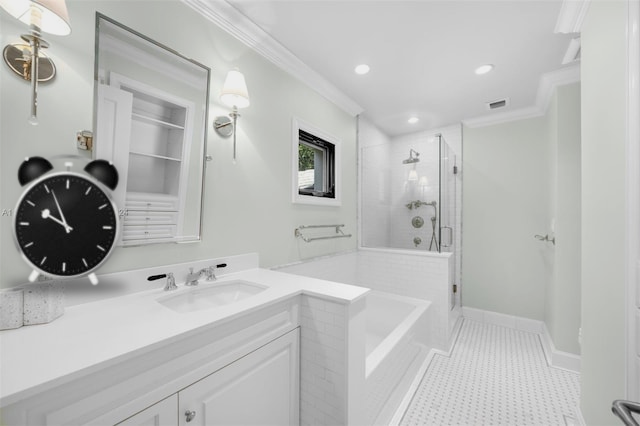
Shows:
9:56
